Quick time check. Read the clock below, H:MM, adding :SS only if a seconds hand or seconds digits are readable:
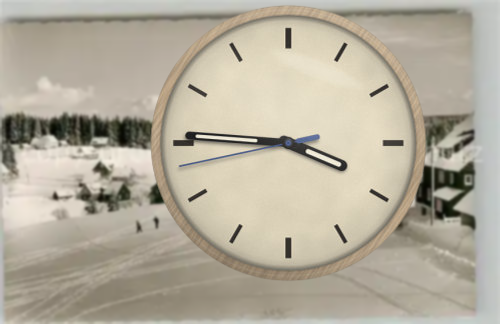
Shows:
3:45:43
